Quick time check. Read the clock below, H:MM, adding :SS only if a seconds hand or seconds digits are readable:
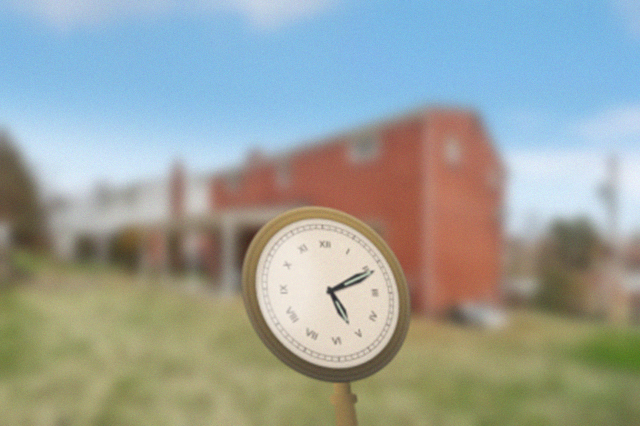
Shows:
5:11
